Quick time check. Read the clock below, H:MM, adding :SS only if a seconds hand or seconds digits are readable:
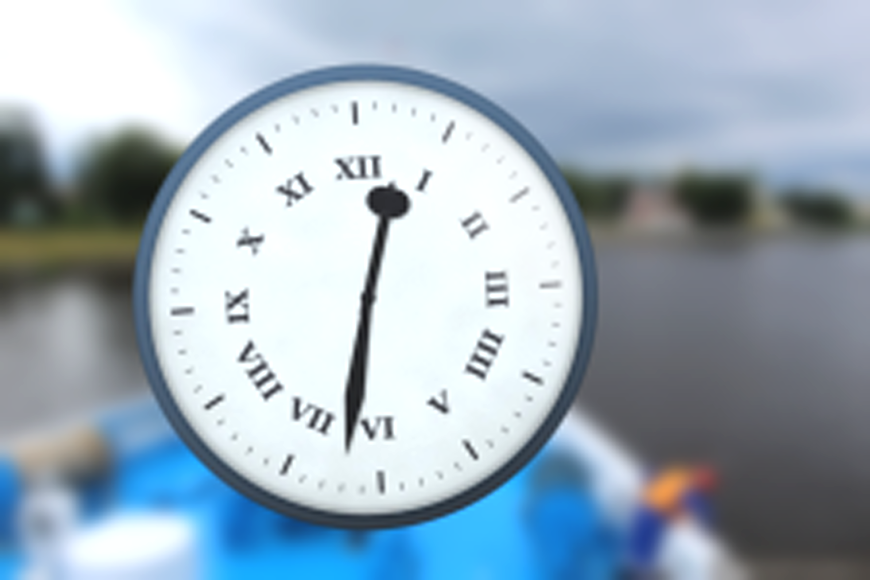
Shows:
12:32
